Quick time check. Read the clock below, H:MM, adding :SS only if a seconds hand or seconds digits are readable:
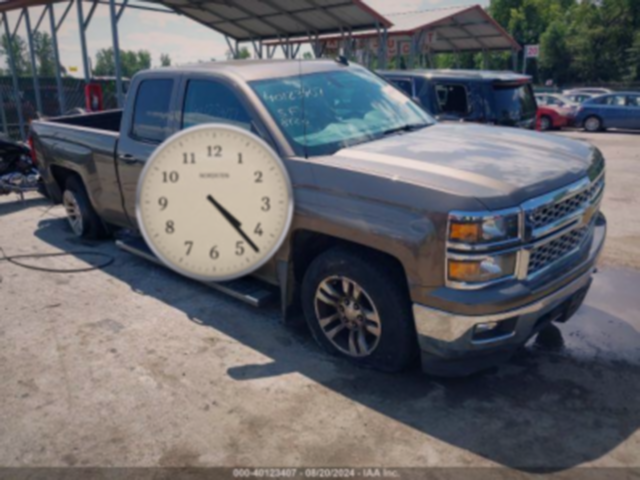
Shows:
4:23
